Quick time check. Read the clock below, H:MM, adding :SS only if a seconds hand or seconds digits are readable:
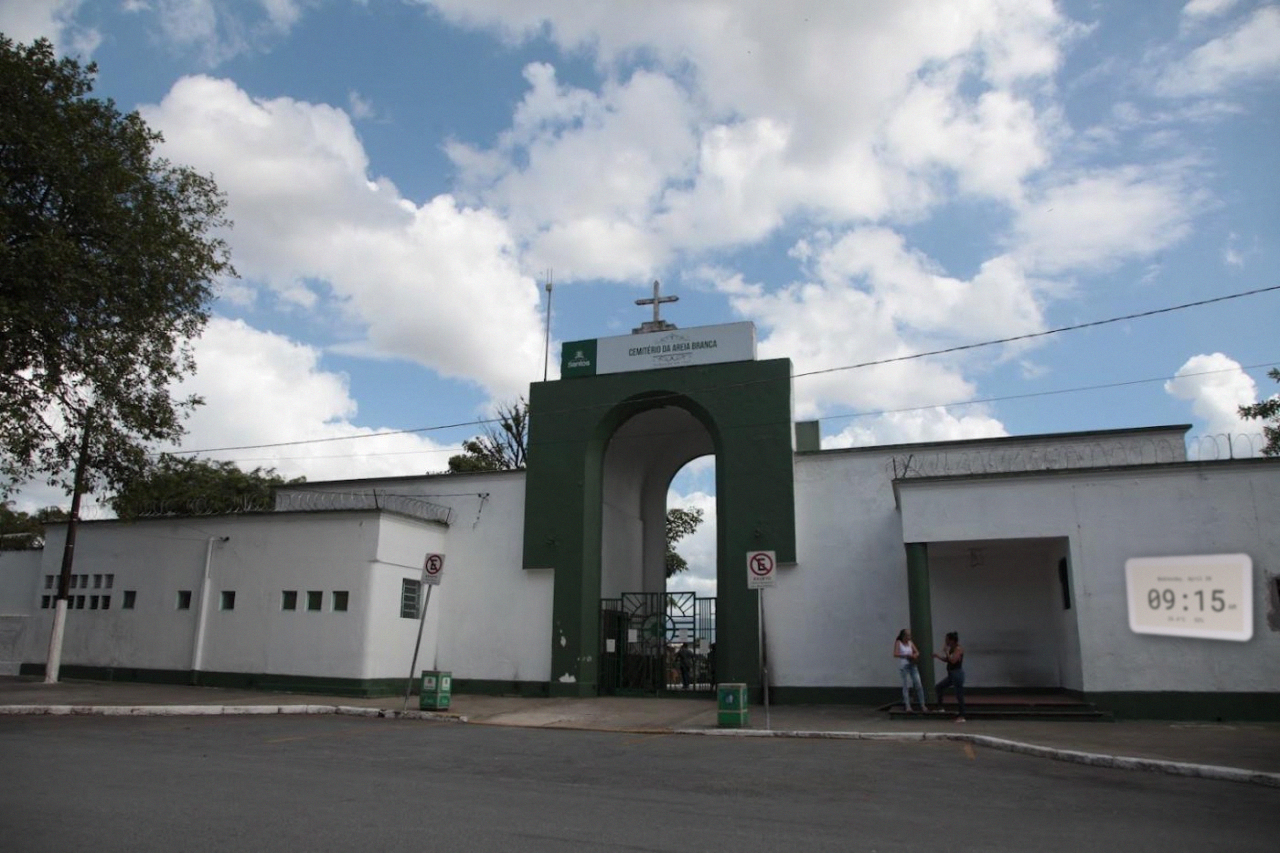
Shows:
9:15
